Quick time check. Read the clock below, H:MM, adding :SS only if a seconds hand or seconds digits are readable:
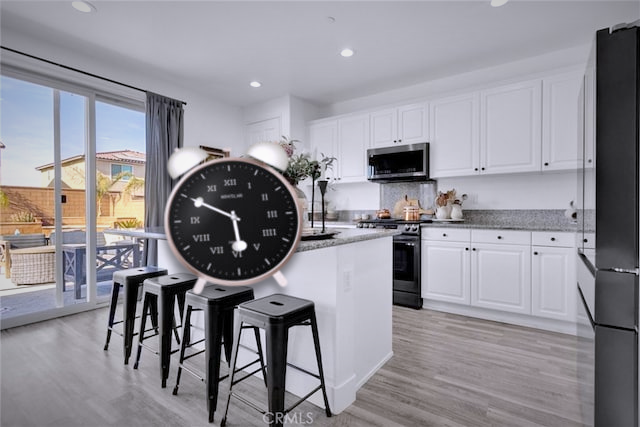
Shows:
5:50
